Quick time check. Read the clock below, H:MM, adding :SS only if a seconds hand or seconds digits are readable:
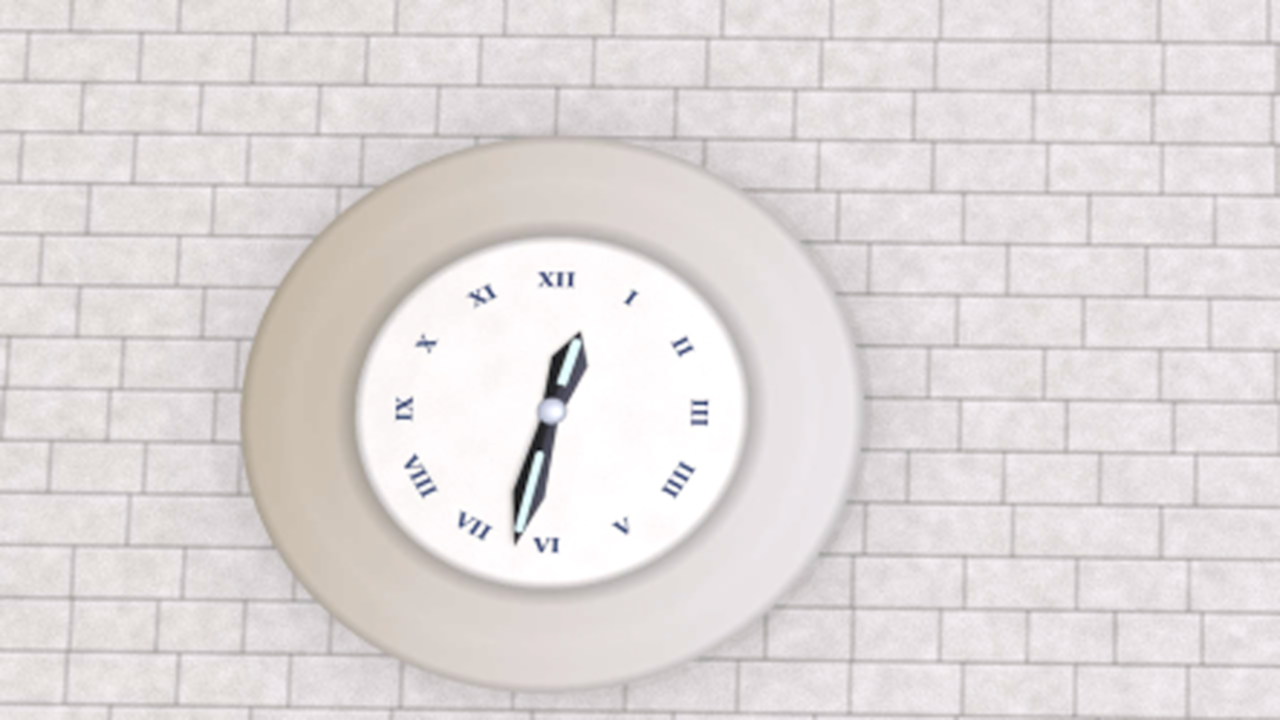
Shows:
12:32
